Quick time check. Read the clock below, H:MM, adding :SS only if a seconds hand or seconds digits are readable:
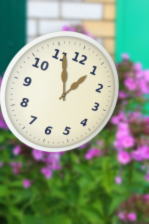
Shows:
12:56
